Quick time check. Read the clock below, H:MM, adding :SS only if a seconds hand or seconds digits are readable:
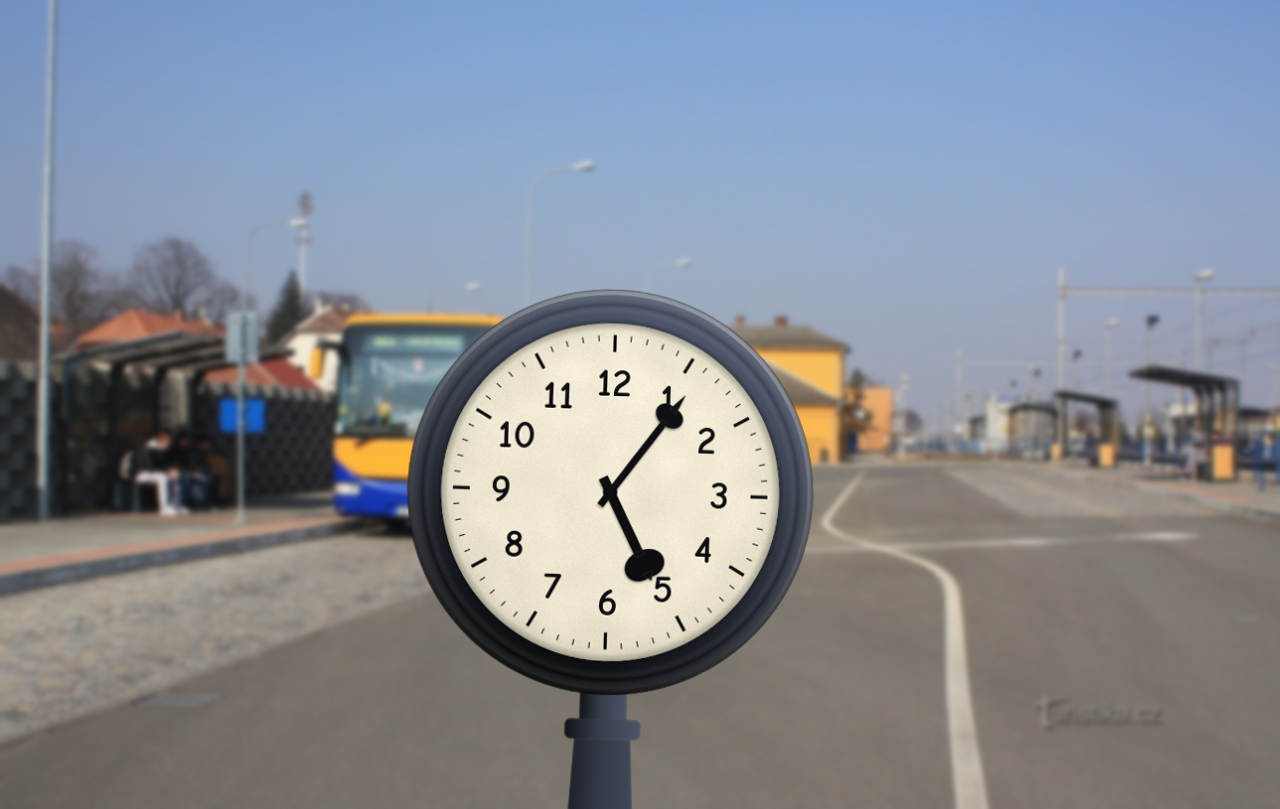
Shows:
5:06
